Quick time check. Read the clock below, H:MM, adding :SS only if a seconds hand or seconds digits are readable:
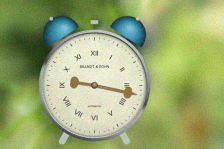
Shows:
9:17
